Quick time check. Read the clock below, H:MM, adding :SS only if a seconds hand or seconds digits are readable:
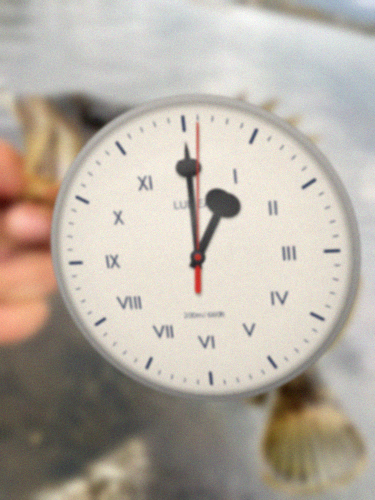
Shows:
1:00:01
